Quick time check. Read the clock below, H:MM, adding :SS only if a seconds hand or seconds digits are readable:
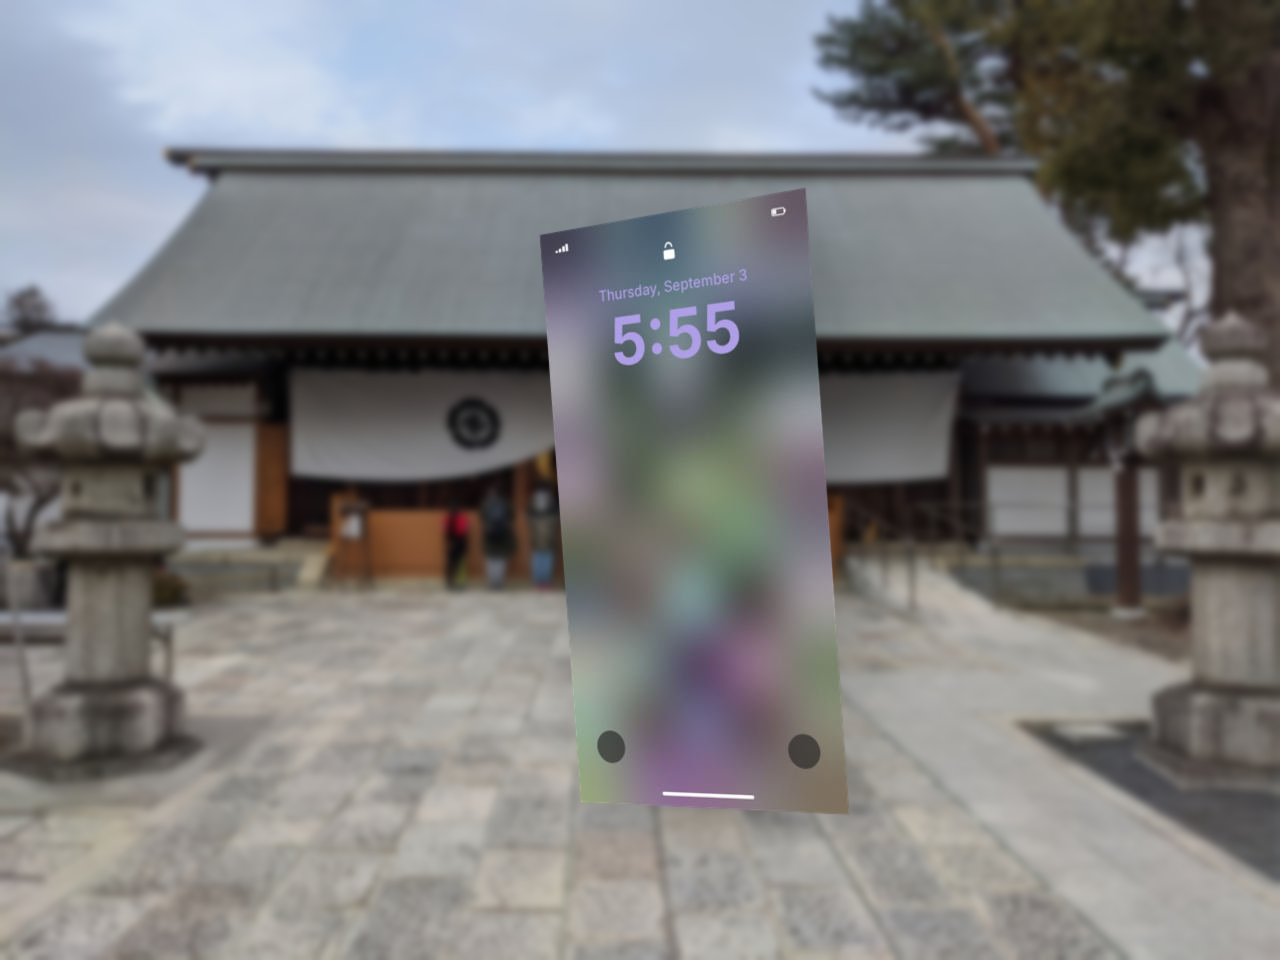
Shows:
5:55
